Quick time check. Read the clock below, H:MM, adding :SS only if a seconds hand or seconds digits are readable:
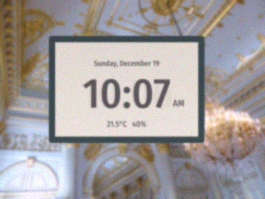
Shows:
10:07
